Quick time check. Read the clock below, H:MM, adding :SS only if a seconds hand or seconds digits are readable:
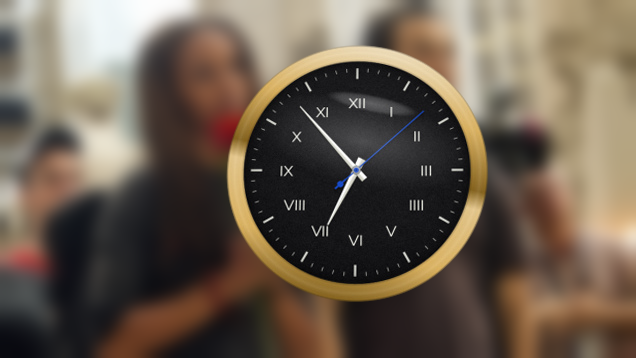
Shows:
6:53:08
